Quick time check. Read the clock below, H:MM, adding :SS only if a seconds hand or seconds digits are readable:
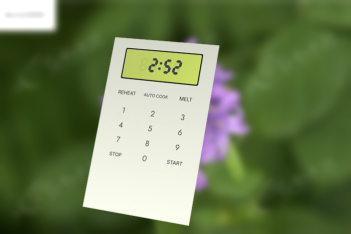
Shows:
2:52
